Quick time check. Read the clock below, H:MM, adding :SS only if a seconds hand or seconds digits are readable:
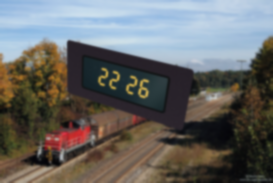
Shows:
22:26
